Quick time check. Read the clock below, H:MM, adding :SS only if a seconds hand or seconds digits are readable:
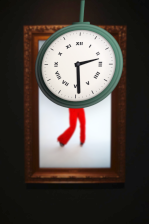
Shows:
2:29
